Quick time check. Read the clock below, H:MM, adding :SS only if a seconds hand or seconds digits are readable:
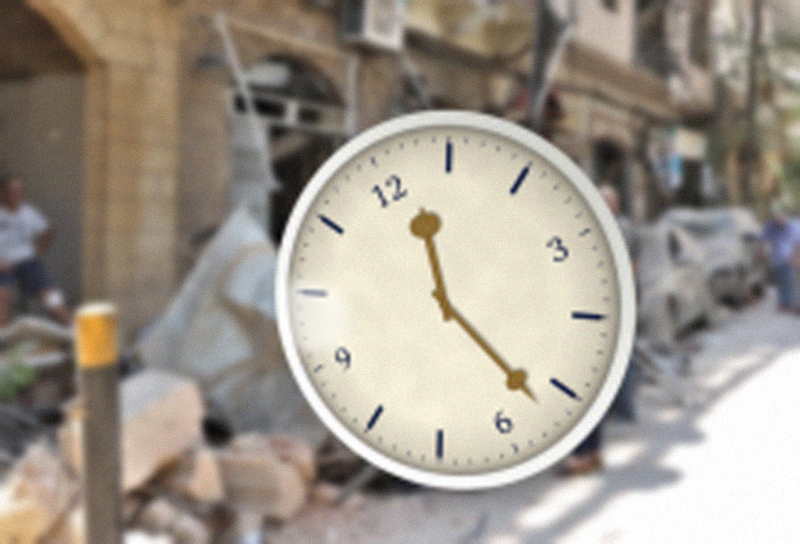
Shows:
12:27
